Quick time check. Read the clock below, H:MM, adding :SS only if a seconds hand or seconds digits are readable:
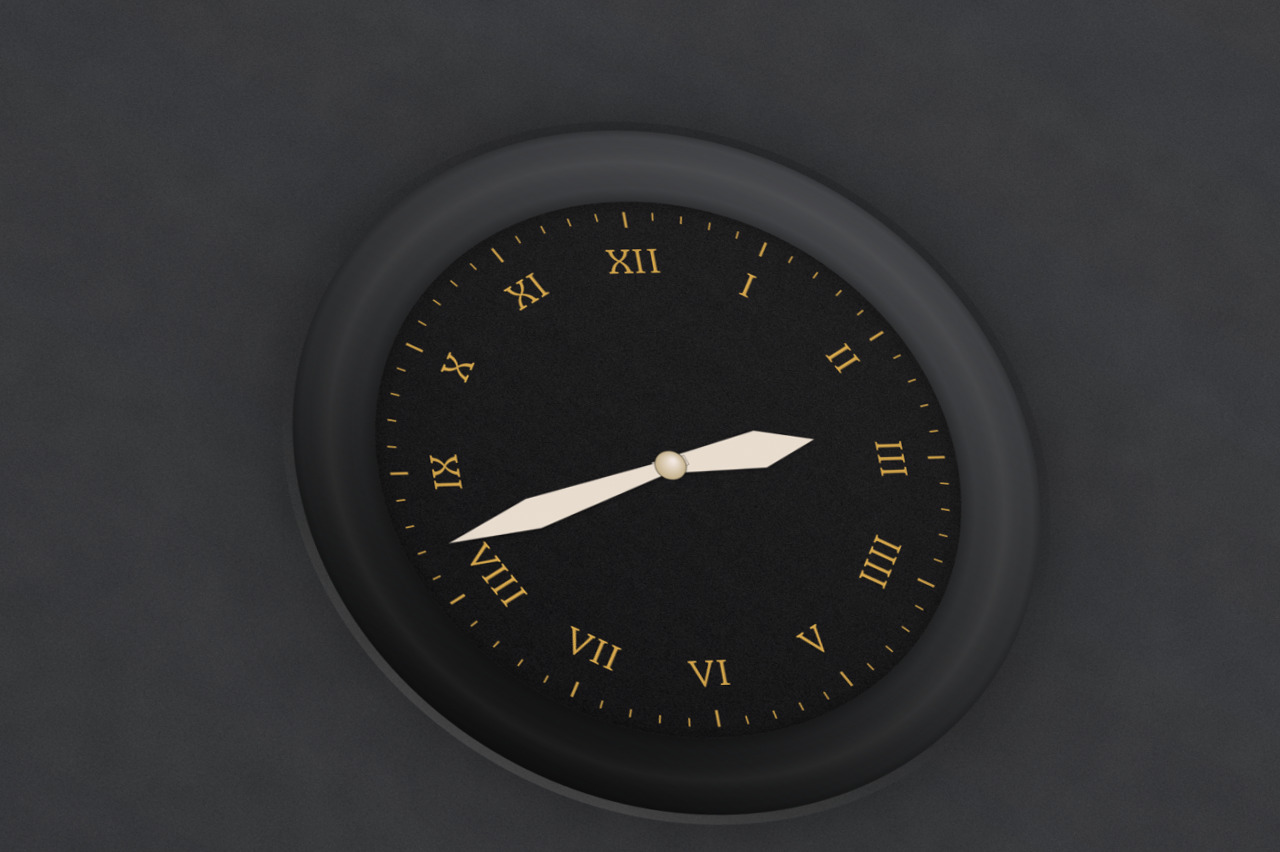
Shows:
2:42
